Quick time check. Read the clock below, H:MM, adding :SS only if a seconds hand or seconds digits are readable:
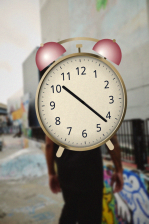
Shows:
10:22
